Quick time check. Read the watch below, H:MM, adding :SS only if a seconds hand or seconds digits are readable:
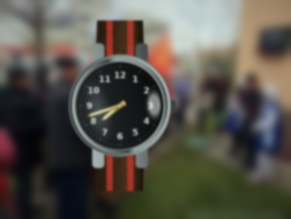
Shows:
7:42
